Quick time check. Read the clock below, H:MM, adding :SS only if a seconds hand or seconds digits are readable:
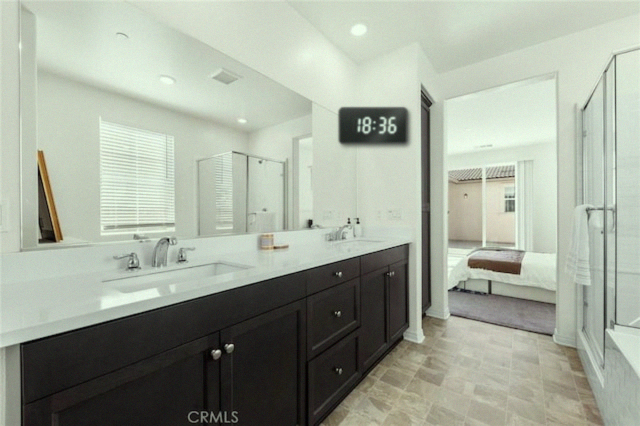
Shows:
18:36
